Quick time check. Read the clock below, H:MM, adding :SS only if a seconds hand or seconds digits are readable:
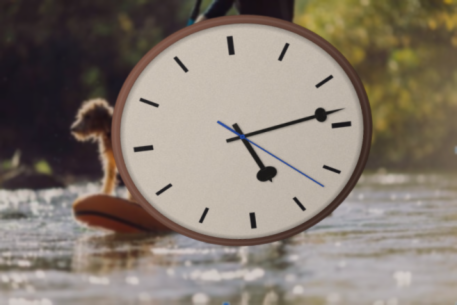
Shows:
5:13:22
